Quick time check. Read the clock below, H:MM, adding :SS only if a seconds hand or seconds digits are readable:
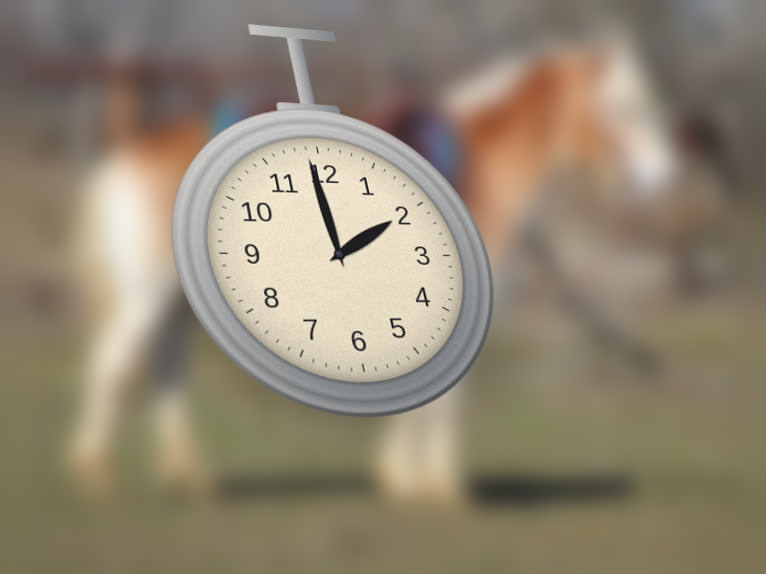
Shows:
1:59
